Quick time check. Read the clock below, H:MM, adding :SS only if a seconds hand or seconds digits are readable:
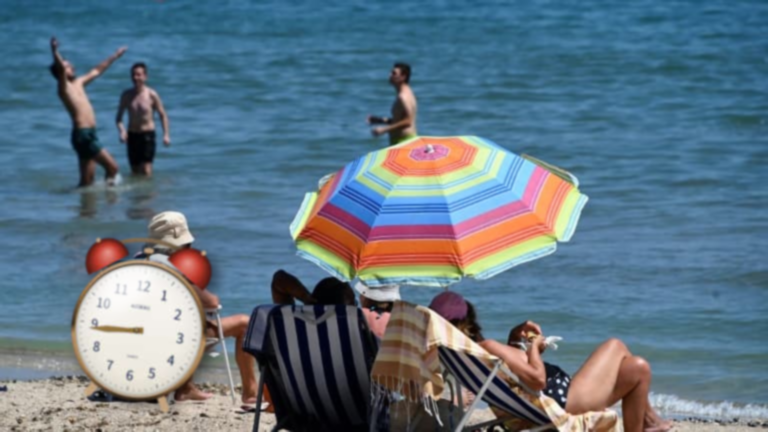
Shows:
8:44
